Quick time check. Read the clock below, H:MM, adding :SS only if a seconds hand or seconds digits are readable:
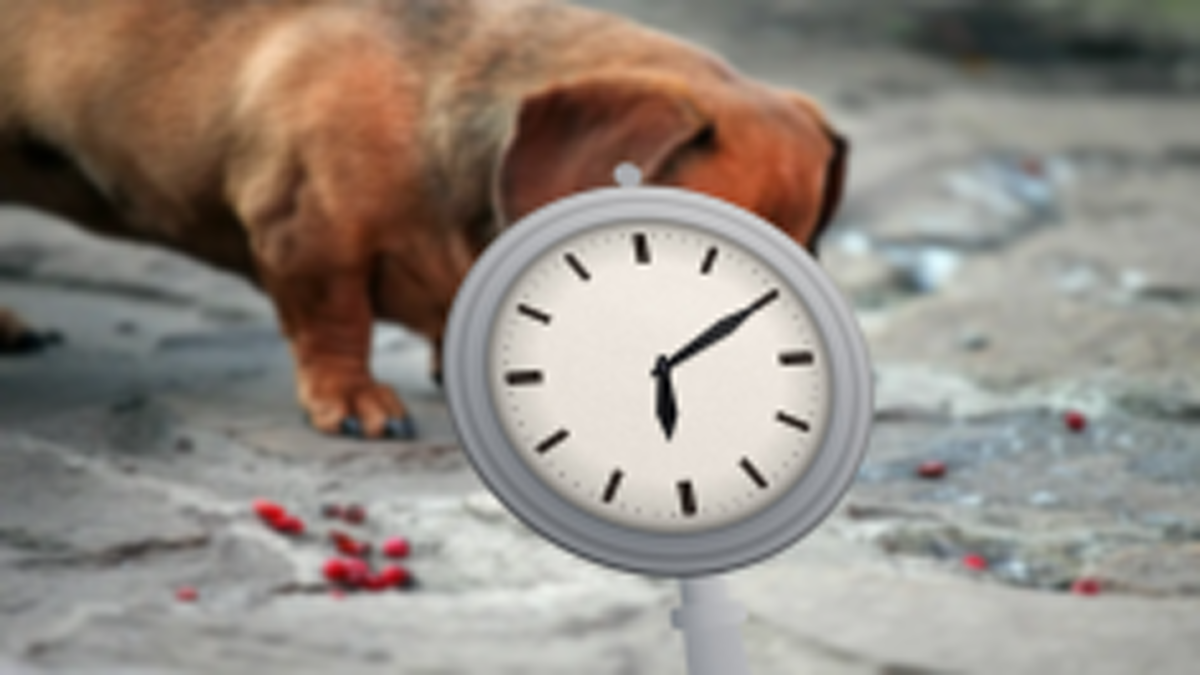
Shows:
6:10
